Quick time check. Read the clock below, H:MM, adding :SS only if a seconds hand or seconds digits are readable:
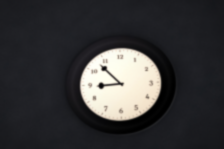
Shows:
8:53
